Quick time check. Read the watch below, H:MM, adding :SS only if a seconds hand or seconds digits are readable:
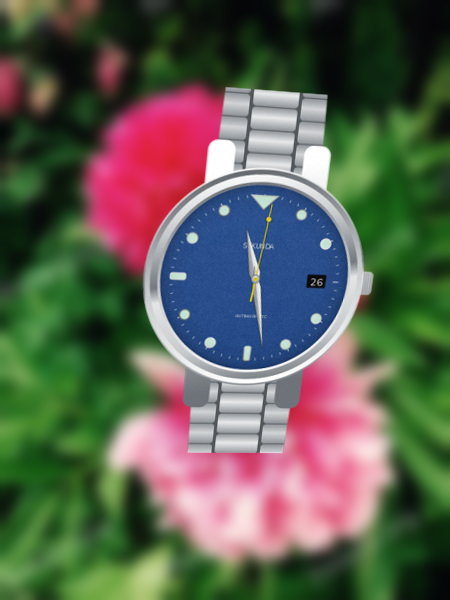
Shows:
11:28:01
